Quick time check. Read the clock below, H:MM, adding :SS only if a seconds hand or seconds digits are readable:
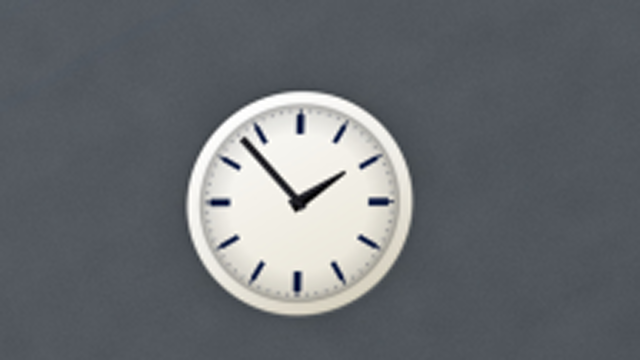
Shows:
1:53
